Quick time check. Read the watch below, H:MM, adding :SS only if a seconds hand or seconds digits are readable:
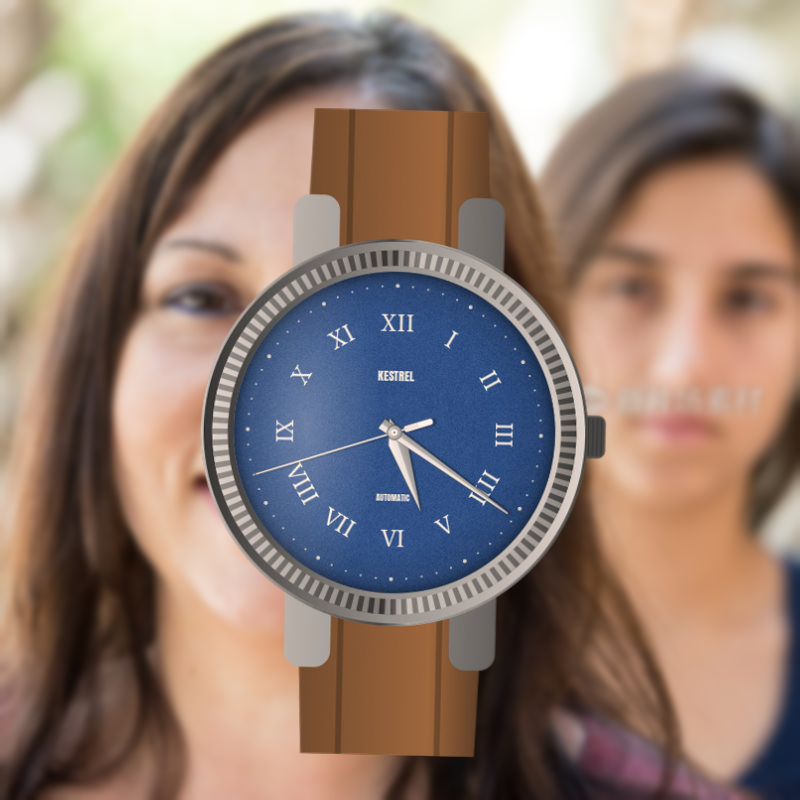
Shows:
5:20:42
